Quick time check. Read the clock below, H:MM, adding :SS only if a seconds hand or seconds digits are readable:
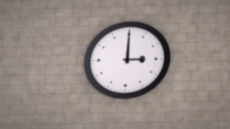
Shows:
3:00
